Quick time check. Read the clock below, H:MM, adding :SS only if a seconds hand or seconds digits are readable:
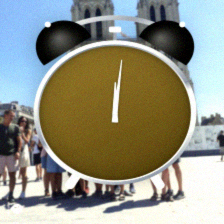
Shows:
12:01
